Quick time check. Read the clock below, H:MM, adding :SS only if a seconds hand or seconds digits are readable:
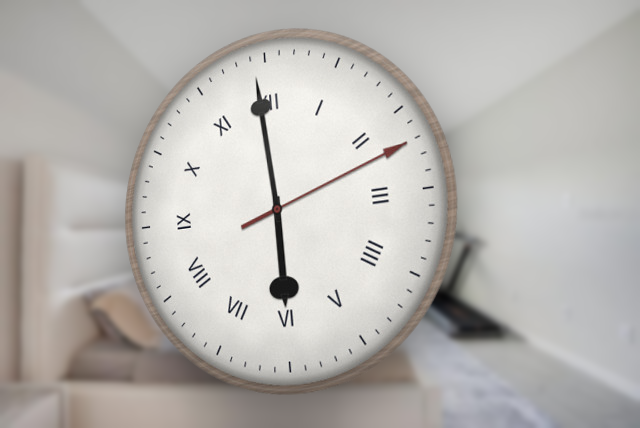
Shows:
5:59:12
